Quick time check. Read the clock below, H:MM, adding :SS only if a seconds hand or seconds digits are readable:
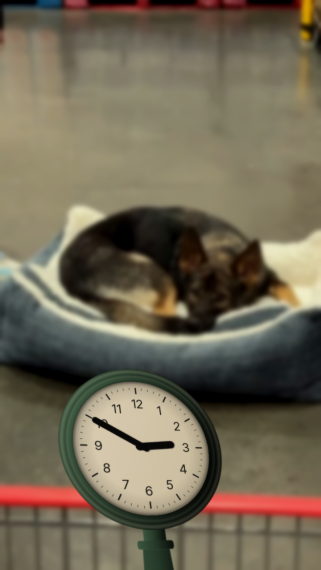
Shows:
2:50
